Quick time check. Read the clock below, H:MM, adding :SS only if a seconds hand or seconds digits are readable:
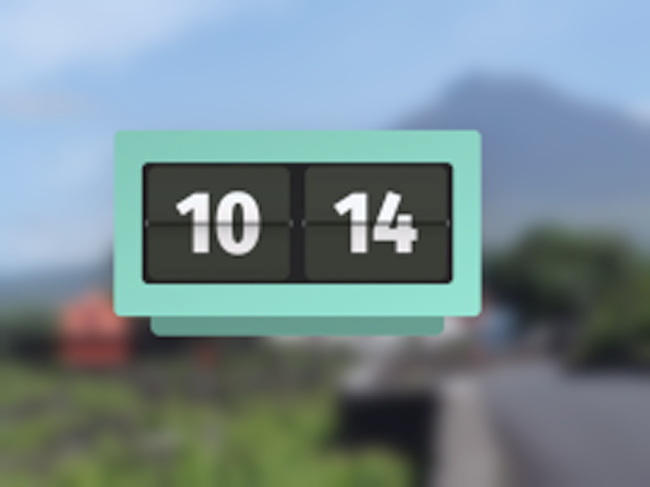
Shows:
10:14
